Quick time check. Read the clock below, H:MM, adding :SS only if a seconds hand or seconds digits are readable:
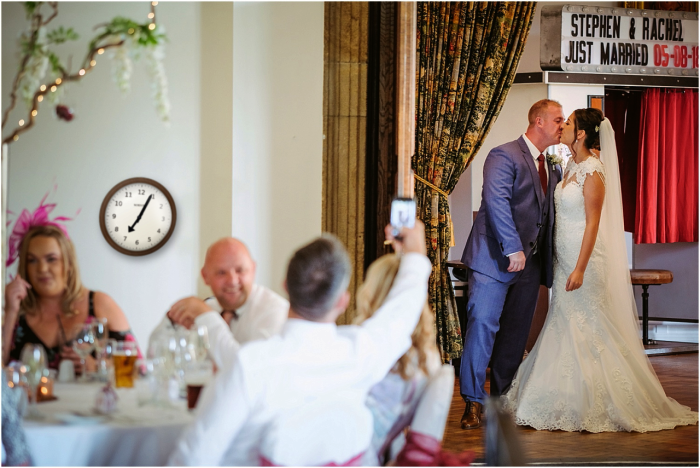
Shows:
7:04
